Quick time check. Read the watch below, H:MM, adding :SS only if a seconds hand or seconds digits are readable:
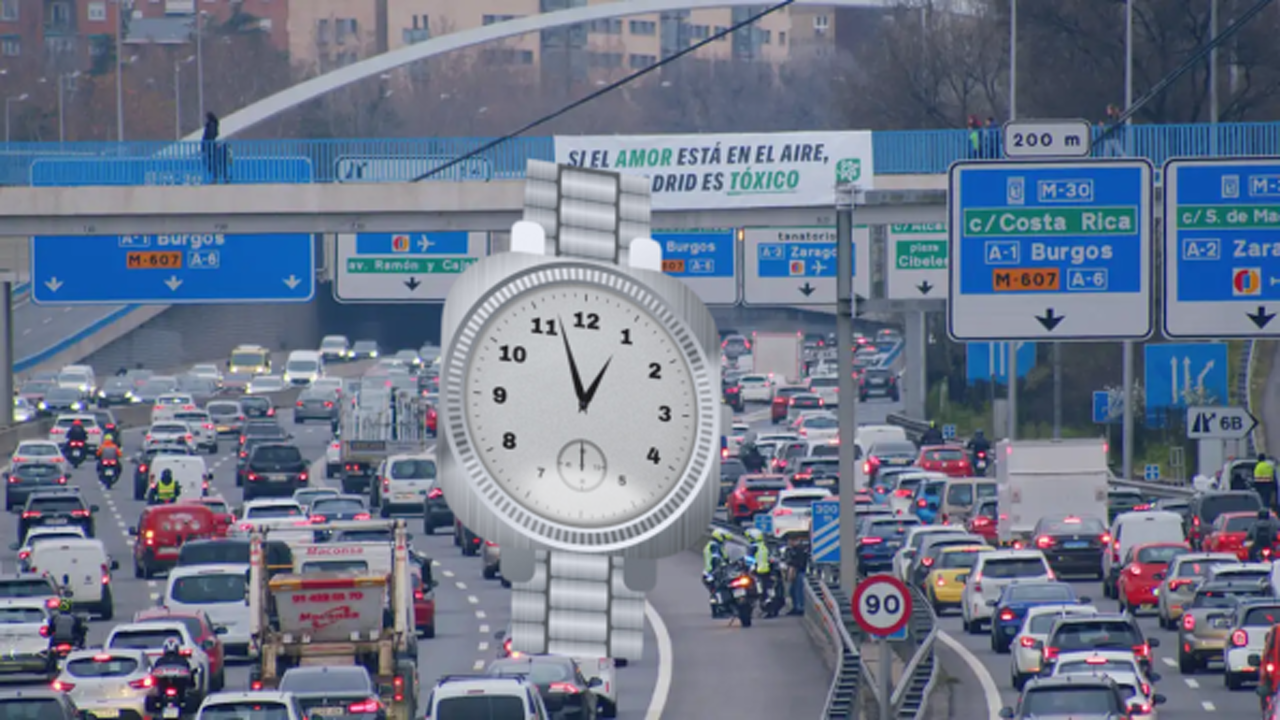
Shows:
12:57
